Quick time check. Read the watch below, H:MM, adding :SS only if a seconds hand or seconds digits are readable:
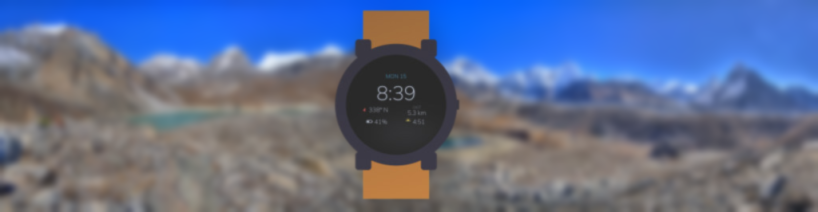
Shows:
8:39
